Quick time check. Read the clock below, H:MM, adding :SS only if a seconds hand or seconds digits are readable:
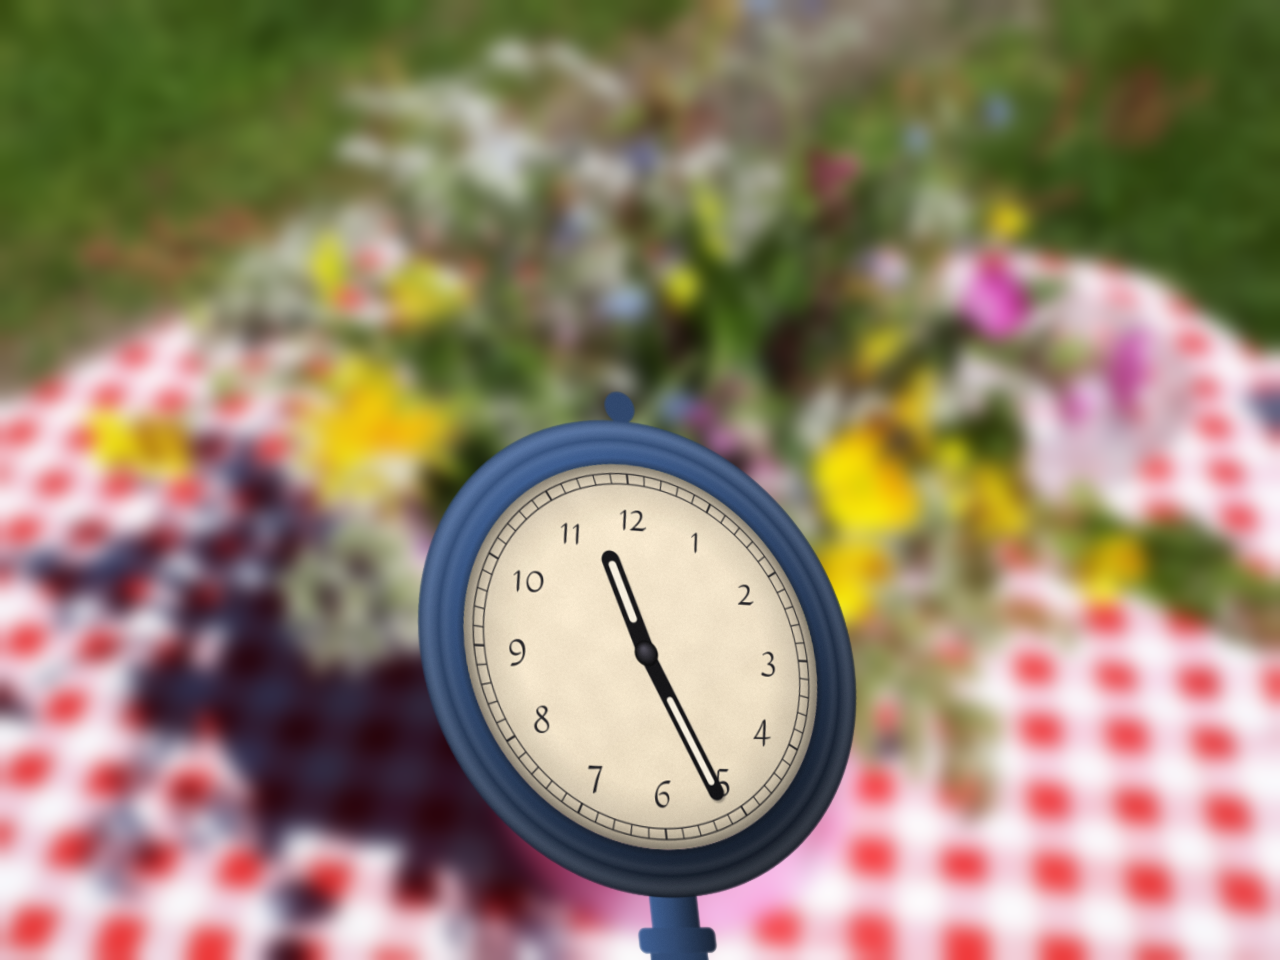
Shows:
11:26
